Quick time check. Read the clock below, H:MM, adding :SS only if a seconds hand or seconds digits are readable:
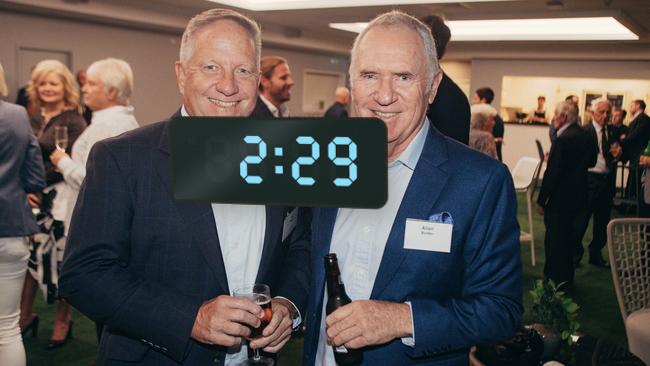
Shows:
2:29
